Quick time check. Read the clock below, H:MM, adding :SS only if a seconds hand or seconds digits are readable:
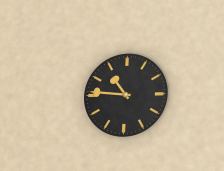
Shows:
10:46
